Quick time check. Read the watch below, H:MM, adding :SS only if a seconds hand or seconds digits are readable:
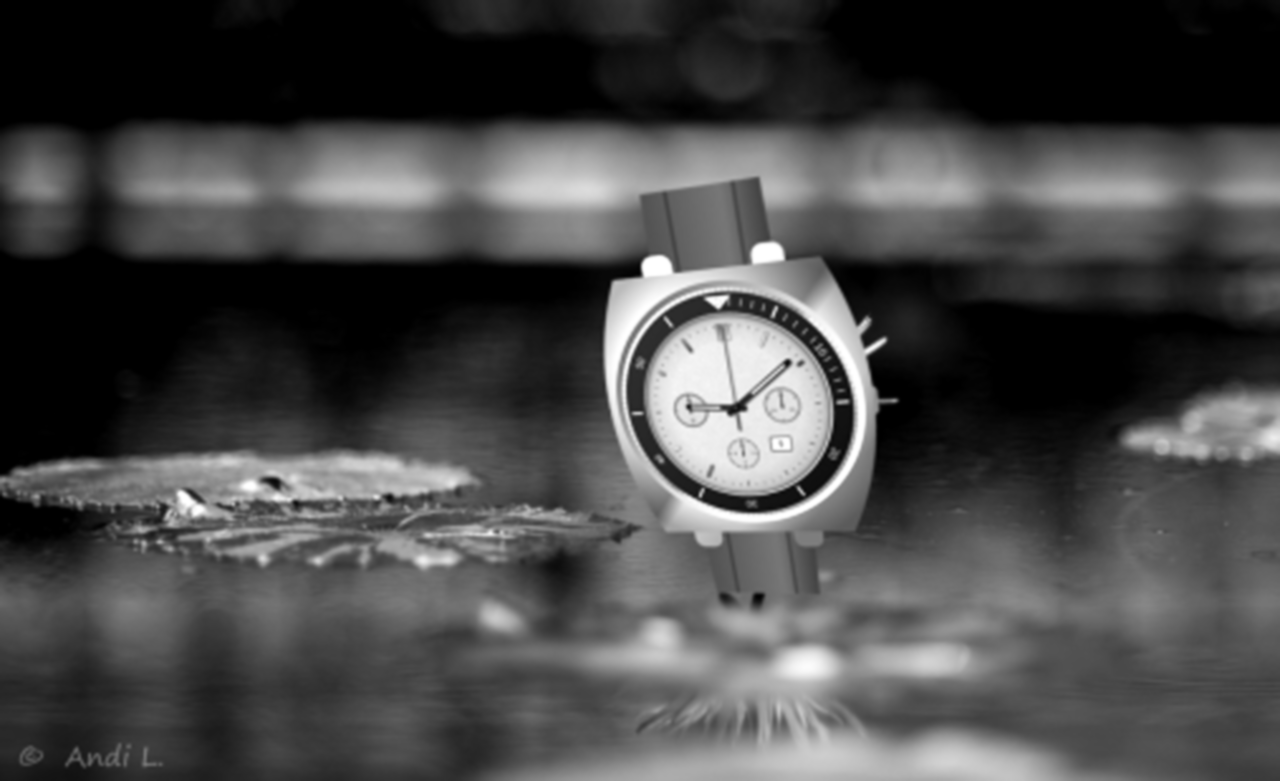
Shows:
9:09
